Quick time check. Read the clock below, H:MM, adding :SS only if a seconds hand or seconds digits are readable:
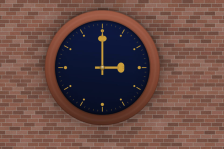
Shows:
3:00
